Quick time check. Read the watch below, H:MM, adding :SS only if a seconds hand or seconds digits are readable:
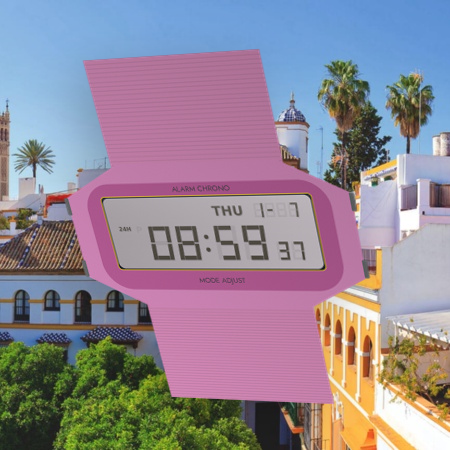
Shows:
8:59:37
